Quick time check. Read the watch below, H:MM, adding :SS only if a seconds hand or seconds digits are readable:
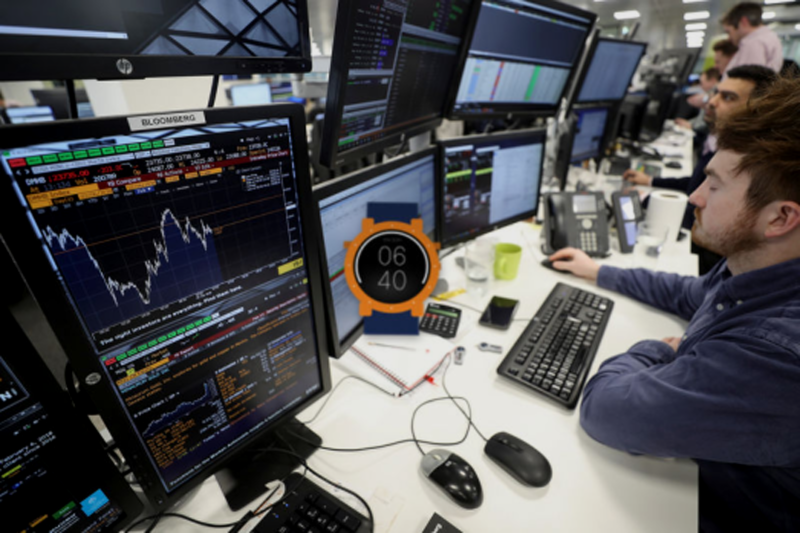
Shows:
6:40
